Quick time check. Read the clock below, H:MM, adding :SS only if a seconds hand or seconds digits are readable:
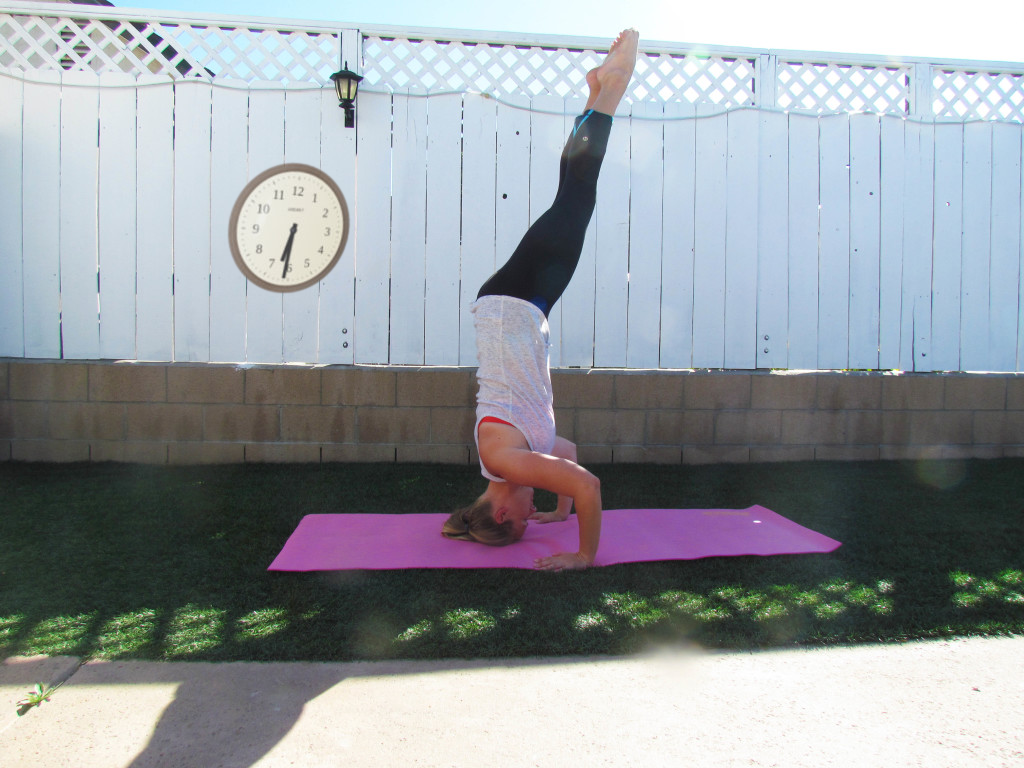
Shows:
6:31
